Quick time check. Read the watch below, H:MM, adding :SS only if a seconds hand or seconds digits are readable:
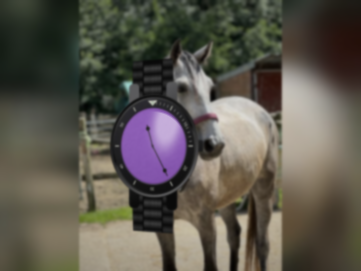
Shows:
11:25
